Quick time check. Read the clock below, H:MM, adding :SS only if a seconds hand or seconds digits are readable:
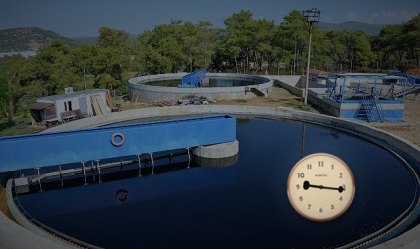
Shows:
9:16
